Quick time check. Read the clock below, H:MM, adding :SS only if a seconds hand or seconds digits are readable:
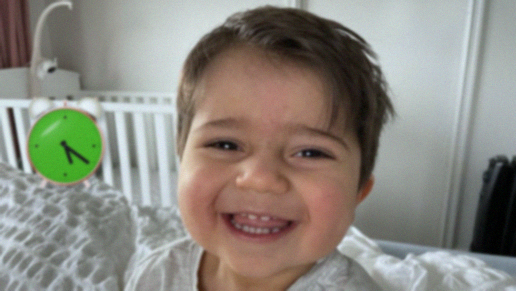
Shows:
5:21
